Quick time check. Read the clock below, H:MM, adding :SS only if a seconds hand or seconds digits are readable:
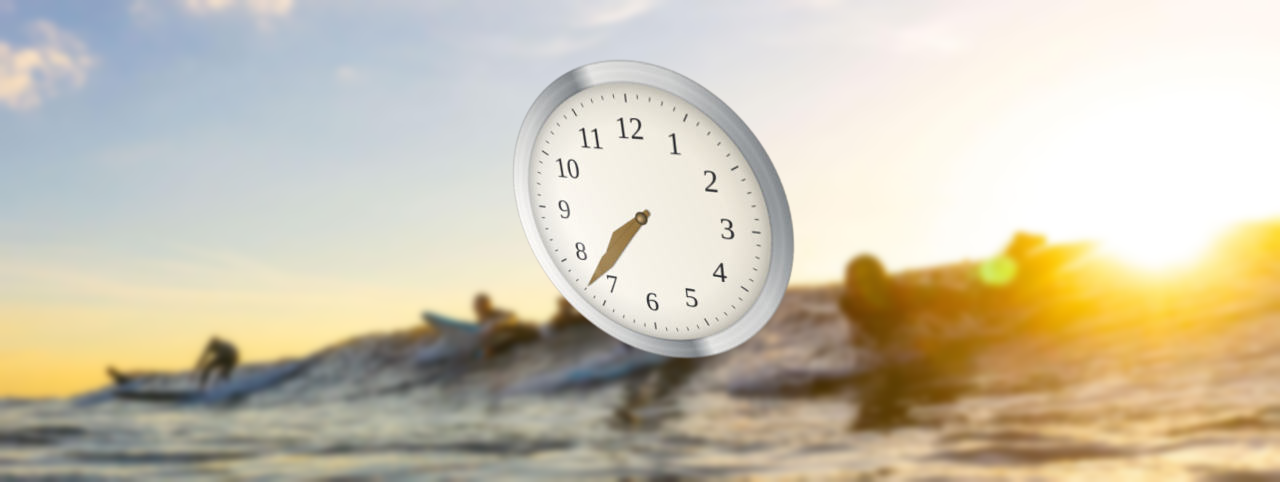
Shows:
7:37
